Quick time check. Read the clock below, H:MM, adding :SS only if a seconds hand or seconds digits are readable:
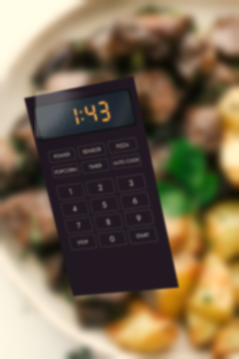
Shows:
1:43
